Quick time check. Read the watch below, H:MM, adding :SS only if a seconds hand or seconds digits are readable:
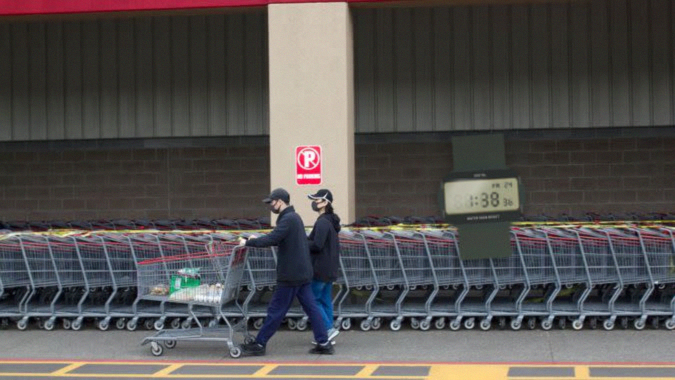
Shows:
1:38
